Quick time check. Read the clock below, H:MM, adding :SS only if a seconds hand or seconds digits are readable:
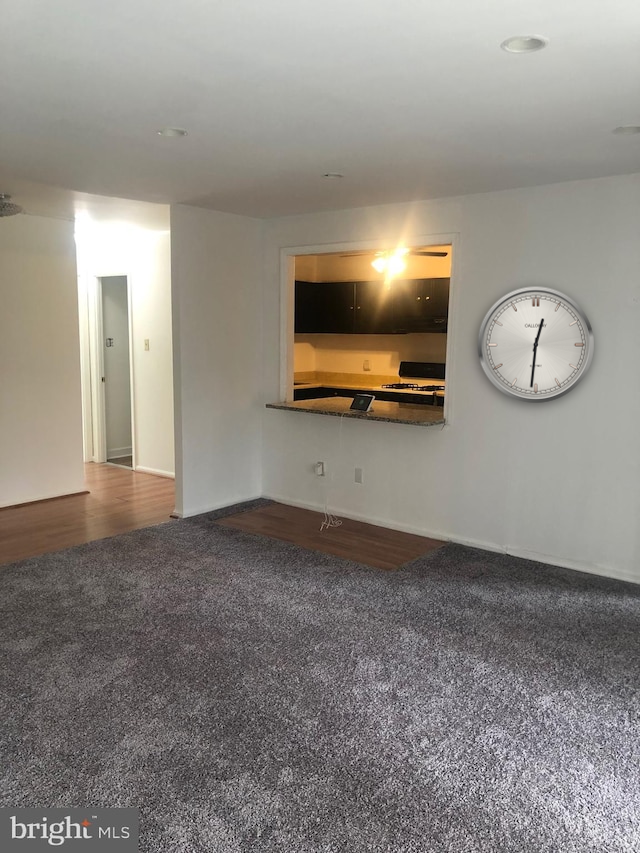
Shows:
12:31
